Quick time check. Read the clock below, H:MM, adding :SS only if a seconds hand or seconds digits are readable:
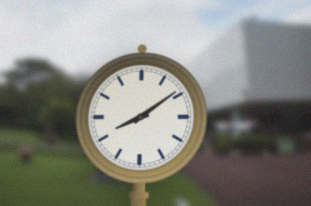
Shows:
8:09
